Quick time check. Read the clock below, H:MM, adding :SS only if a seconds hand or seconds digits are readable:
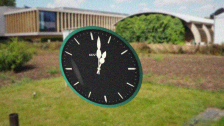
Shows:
1:02
